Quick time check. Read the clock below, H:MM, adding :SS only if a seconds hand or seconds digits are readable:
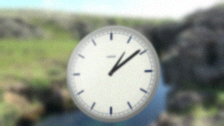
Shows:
1:09
